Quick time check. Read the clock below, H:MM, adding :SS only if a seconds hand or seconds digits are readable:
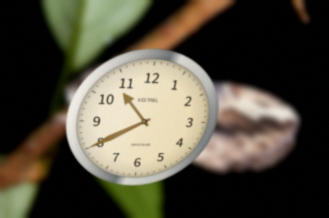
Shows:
10:40
